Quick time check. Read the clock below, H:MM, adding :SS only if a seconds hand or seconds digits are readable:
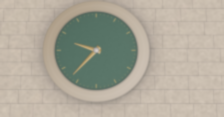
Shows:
9:37
